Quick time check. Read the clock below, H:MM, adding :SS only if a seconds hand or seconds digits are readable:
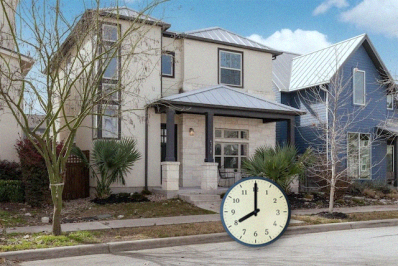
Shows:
8:00
